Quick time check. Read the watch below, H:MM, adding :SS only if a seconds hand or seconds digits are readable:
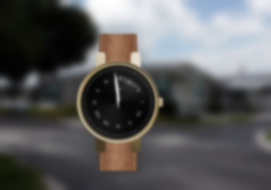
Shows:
11:59
